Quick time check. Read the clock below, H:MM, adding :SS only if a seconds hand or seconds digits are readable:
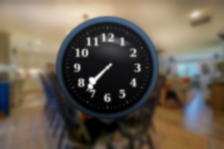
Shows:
7:37
